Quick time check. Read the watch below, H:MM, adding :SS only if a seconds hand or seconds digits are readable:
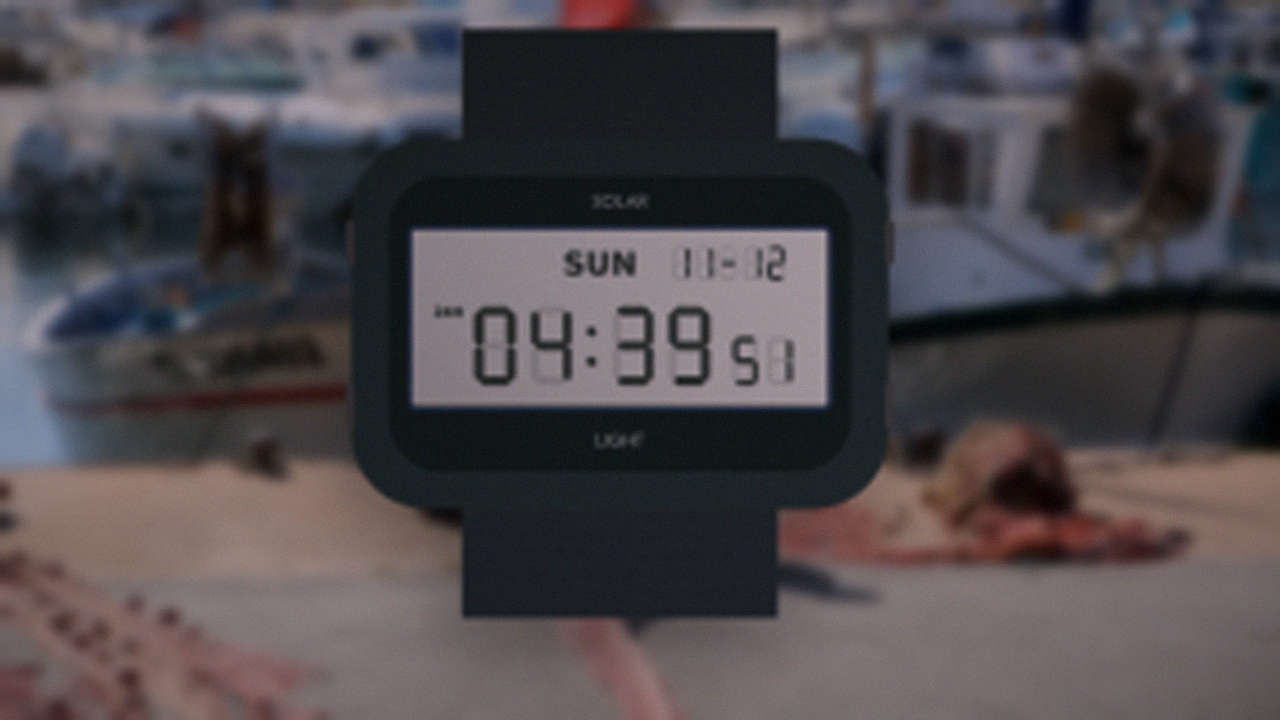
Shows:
4:39:51
